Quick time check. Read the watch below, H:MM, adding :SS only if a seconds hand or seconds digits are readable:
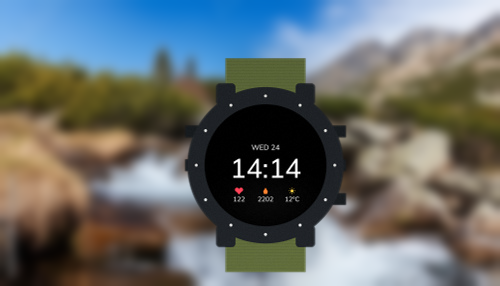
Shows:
14:14
